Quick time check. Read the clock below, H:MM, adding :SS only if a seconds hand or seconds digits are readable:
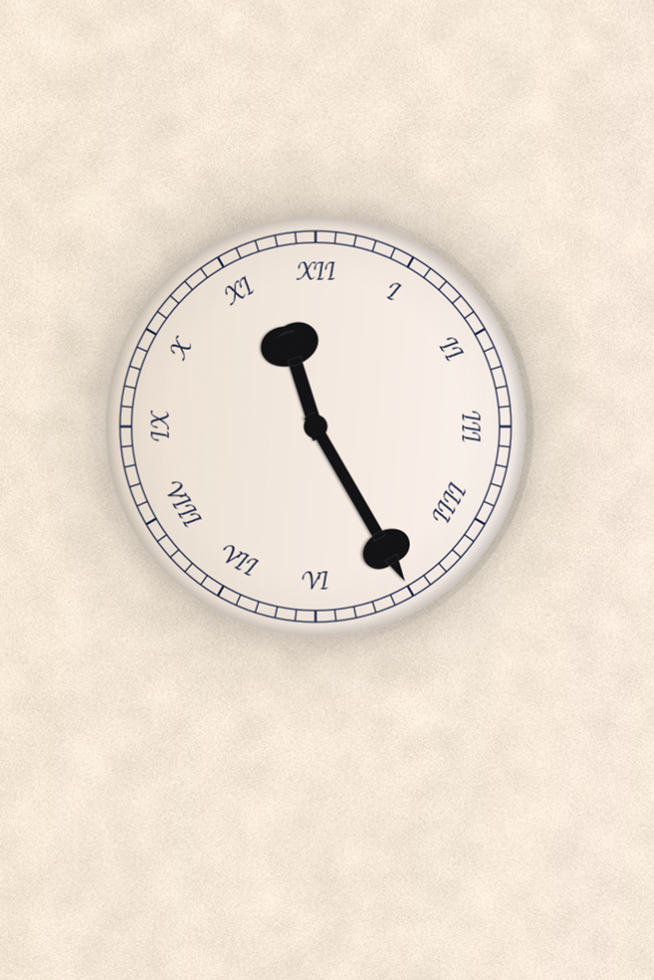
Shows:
11:25
